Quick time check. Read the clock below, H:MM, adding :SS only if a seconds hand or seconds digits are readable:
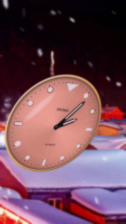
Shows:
2:06
